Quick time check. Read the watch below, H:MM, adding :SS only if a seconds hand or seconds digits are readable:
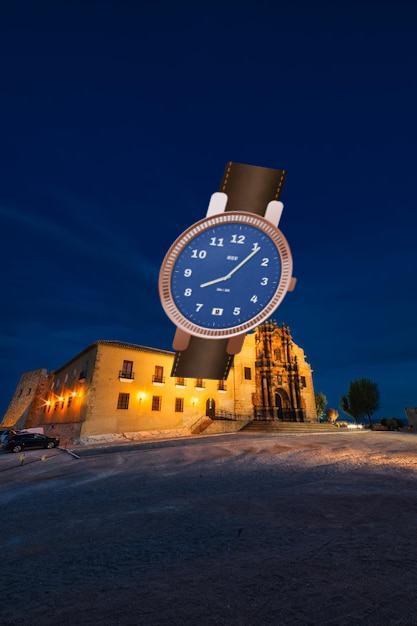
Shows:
8:06
